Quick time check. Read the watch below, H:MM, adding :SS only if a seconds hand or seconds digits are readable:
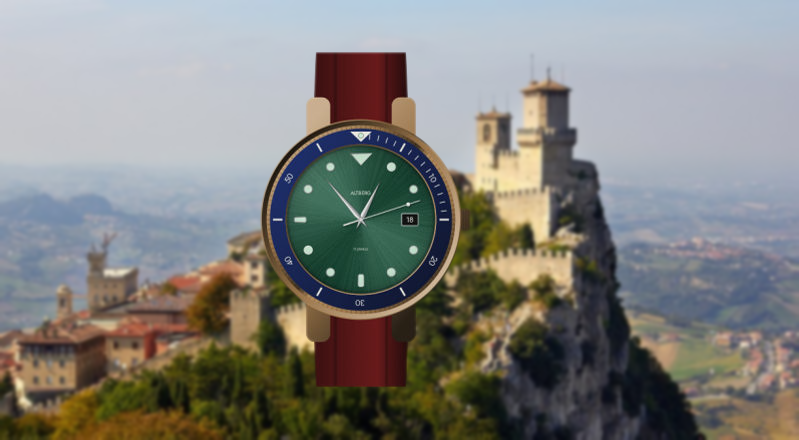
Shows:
12:53:12
